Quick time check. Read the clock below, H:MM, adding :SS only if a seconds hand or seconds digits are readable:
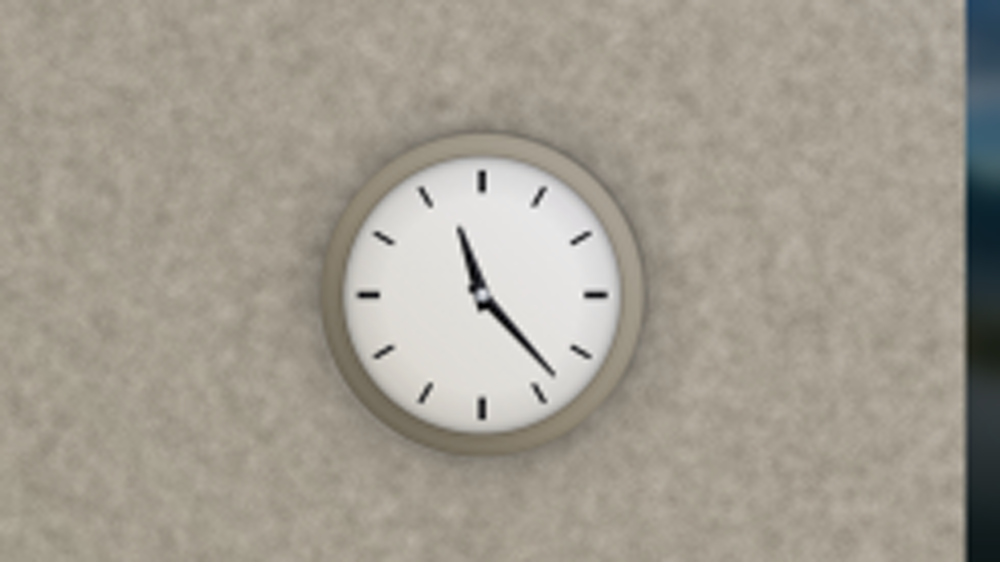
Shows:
11:23
